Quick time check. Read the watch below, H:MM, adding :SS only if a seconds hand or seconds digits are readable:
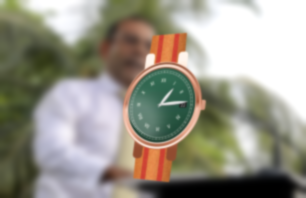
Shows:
1:14
